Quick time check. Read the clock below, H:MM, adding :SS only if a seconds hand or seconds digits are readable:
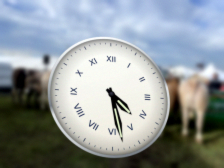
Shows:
4:28
